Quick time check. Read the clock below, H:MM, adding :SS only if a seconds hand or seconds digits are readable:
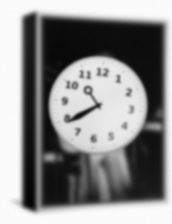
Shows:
10:39
